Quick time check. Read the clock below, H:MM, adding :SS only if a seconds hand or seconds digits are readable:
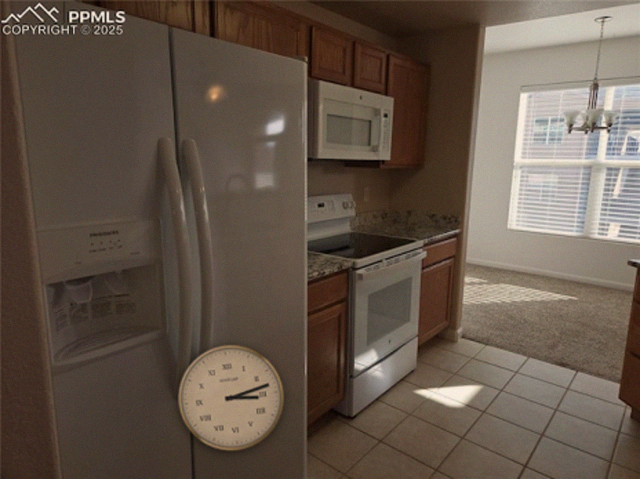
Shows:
3:13
